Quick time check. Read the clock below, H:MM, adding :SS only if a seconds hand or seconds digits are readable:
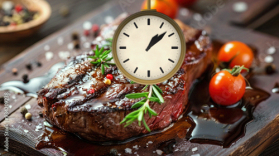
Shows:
1:08
